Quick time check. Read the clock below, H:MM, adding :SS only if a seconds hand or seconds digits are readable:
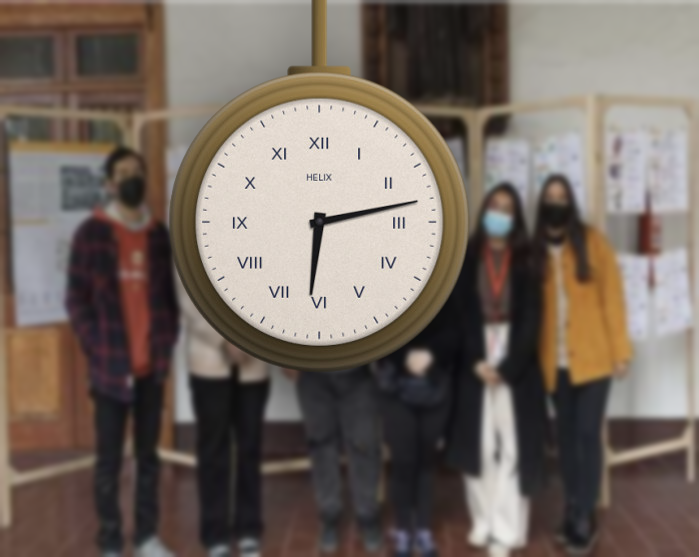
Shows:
6:13
